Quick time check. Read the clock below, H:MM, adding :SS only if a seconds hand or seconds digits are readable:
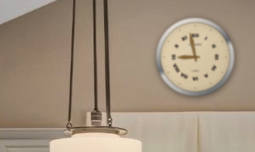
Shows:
8:58
